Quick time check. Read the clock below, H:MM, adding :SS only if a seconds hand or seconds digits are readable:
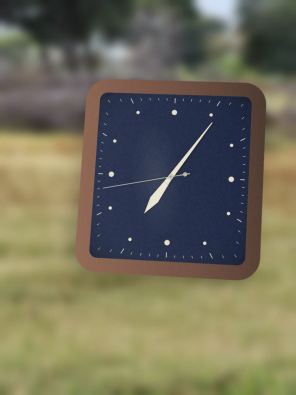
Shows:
7:05:43
